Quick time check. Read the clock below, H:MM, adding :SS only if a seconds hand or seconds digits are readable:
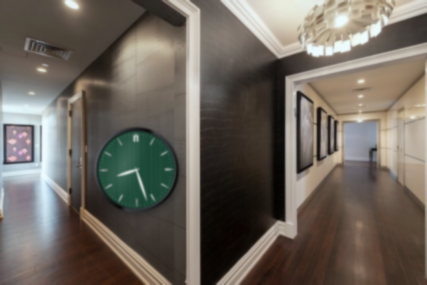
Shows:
8:27
